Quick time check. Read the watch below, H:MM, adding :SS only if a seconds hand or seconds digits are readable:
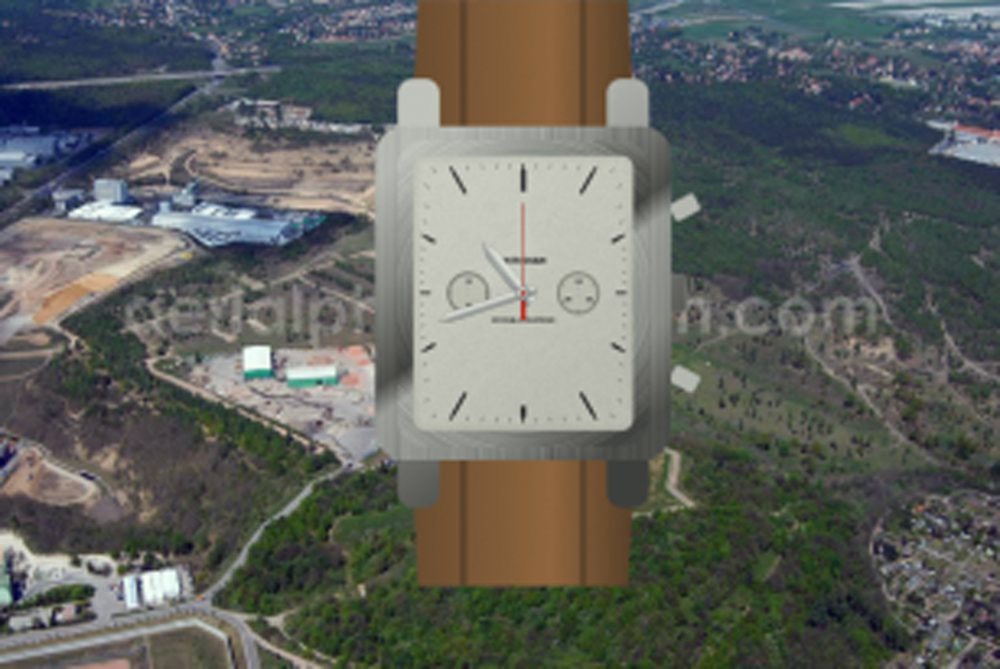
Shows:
10:42
